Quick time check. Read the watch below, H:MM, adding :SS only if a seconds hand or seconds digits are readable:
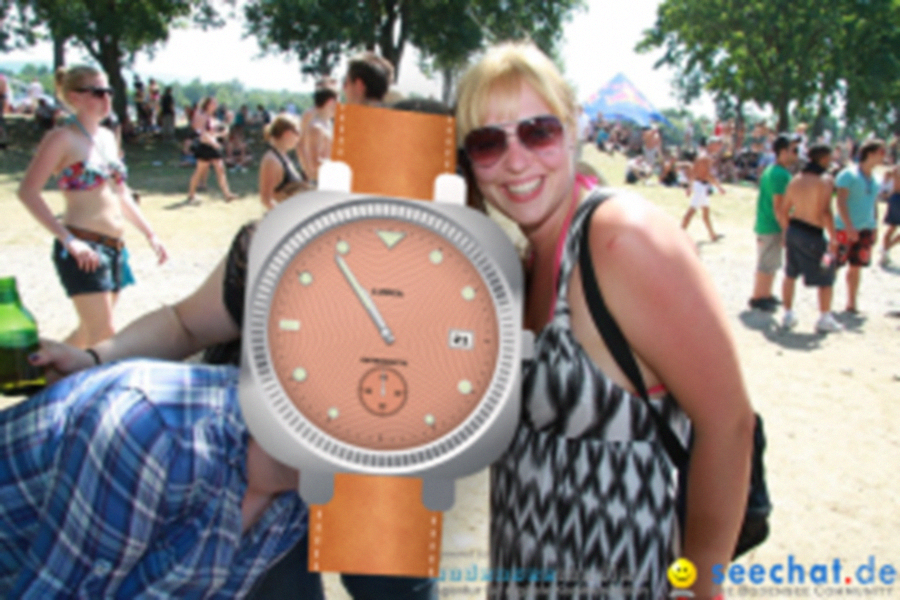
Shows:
10:54
